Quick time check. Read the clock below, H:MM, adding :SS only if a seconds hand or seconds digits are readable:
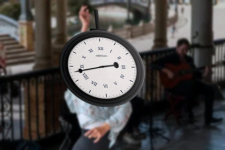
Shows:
2:43
